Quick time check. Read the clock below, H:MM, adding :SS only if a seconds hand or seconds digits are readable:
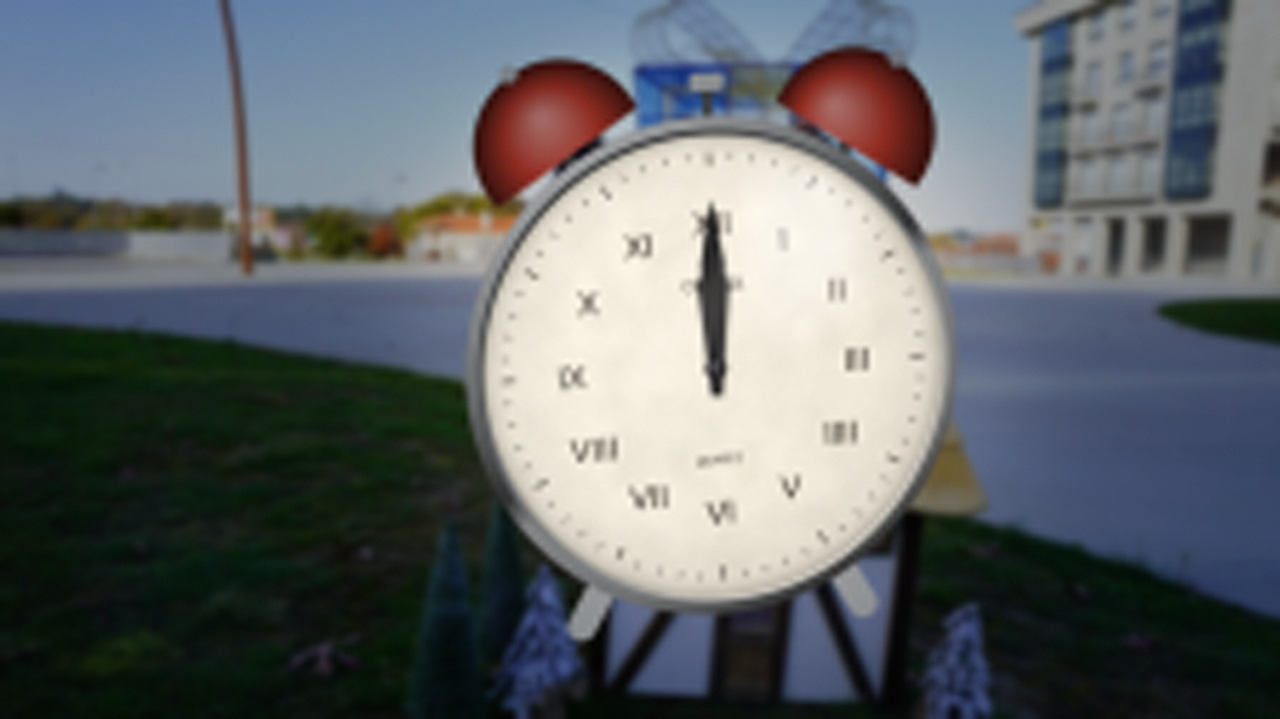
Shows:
12:00
